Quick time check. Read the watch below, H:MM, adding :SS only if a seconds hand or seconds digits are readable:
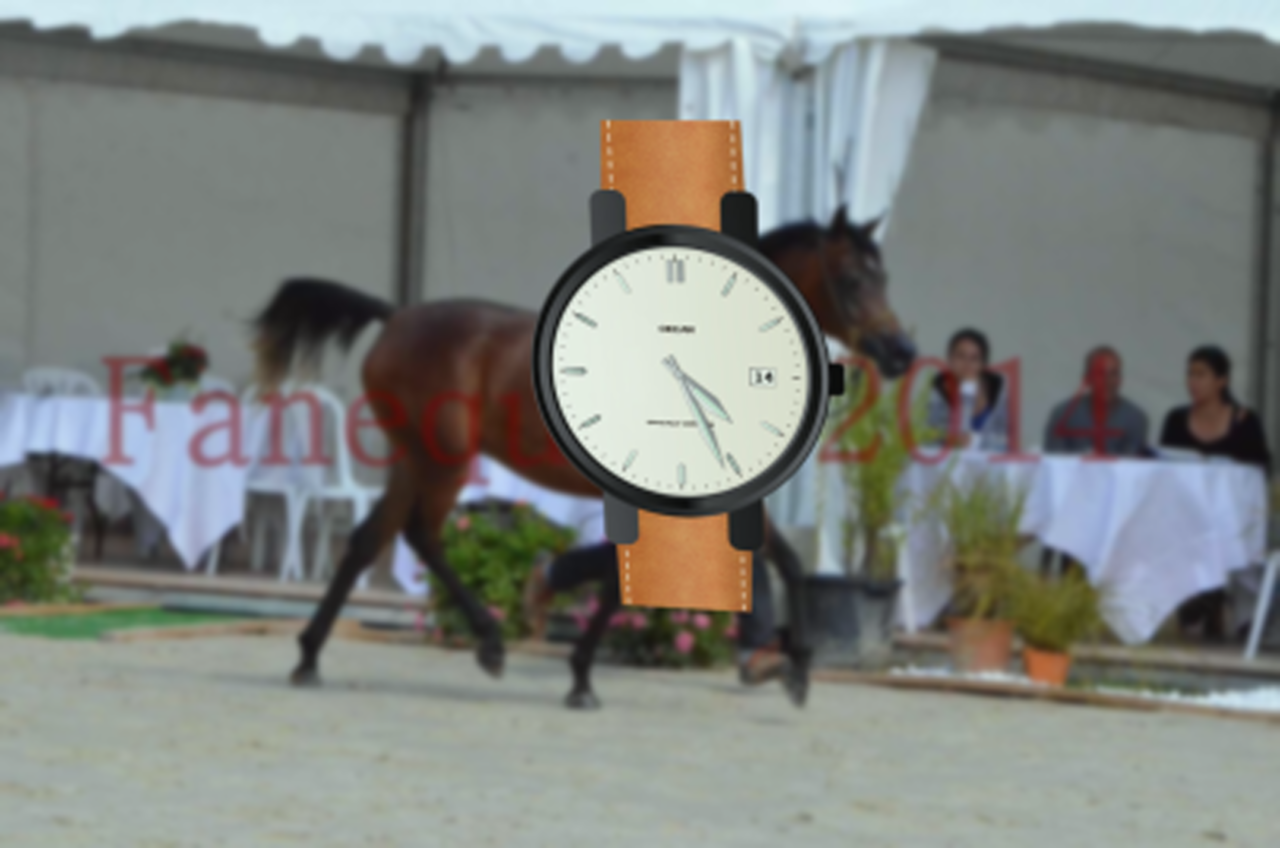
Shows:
4:26
